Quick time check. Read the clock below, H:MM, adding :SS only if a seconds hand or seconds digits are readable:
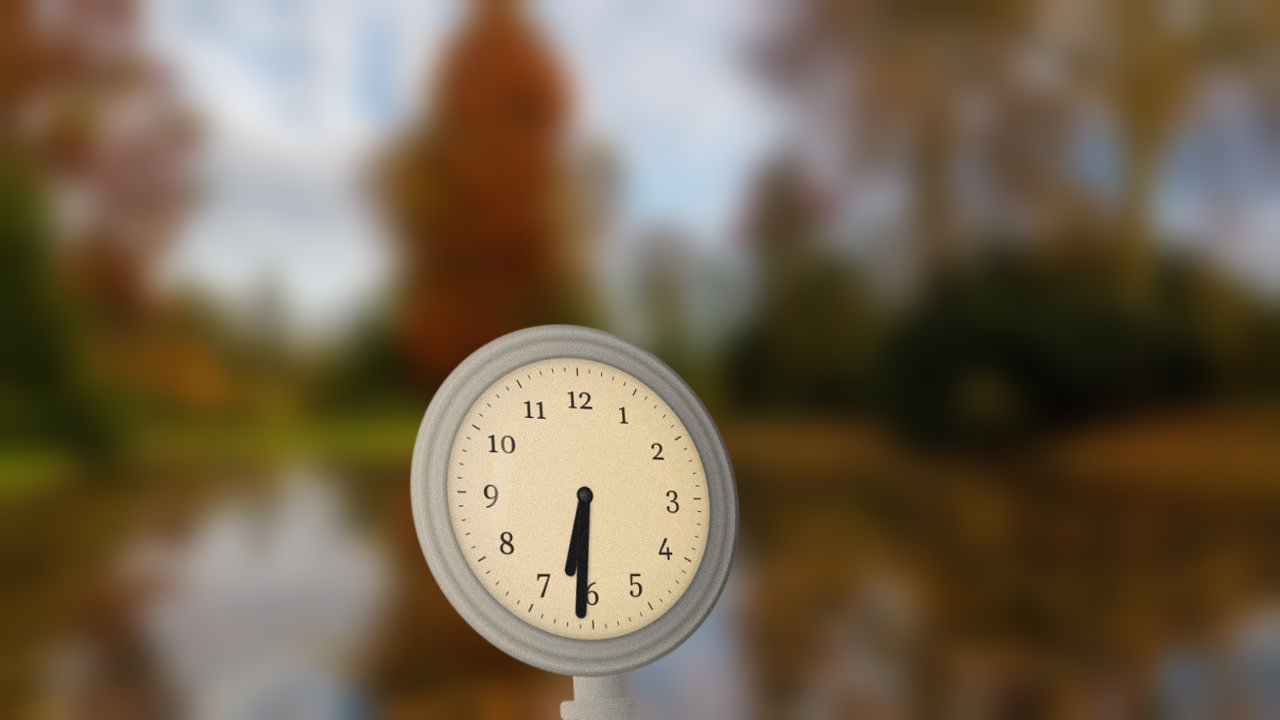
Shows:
6:31
